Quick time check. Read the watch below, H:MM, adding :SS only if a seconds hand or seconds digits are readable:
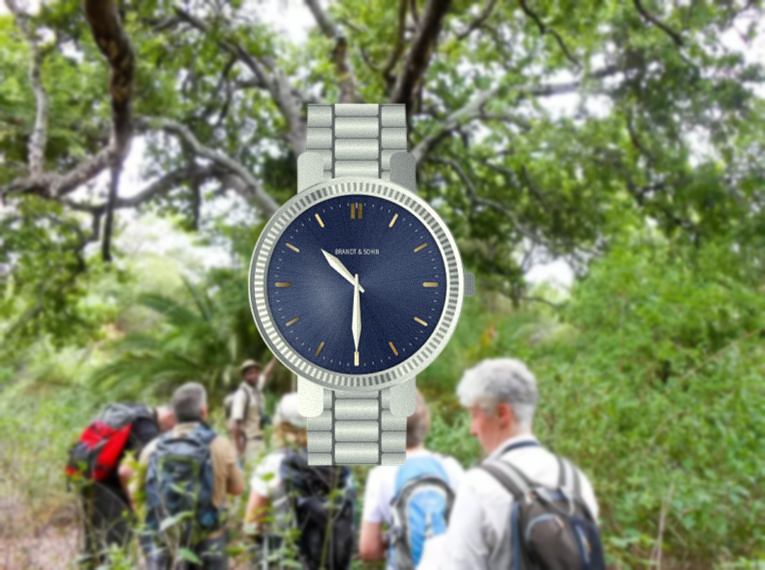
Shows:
10:30
